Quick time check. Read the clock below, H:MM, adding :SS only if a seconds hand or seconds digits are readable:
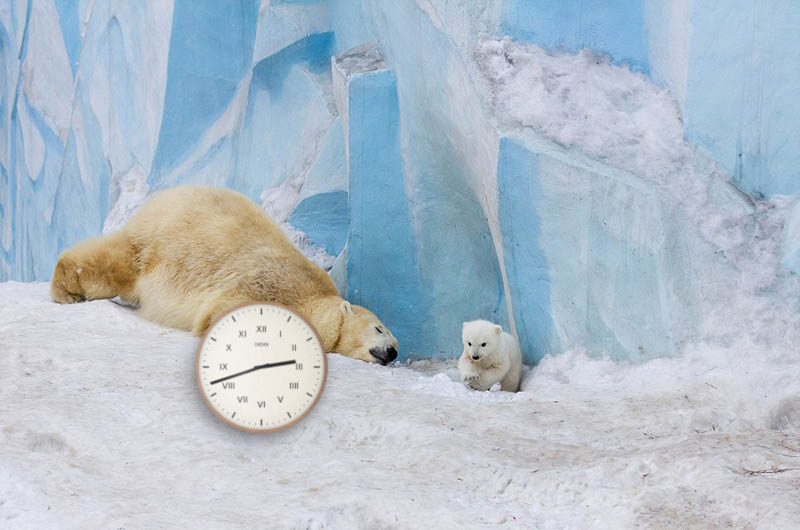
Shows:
2:42
